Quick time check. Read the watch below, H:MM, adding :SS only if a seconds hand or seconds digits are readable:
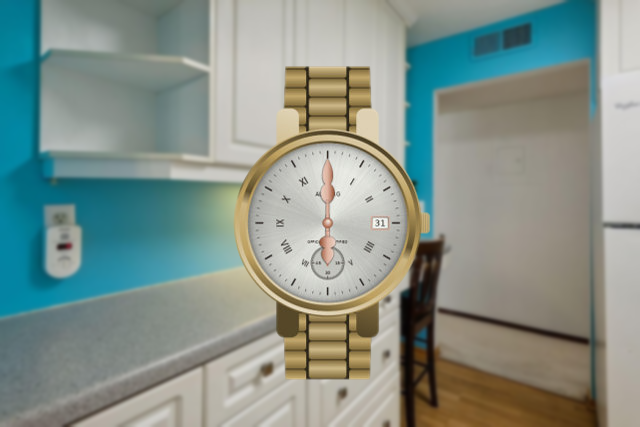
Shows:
6:00
